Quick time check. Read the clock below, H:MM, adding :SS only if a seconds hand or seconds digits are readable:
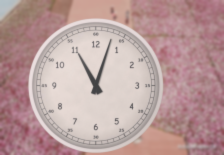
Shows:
11:03
